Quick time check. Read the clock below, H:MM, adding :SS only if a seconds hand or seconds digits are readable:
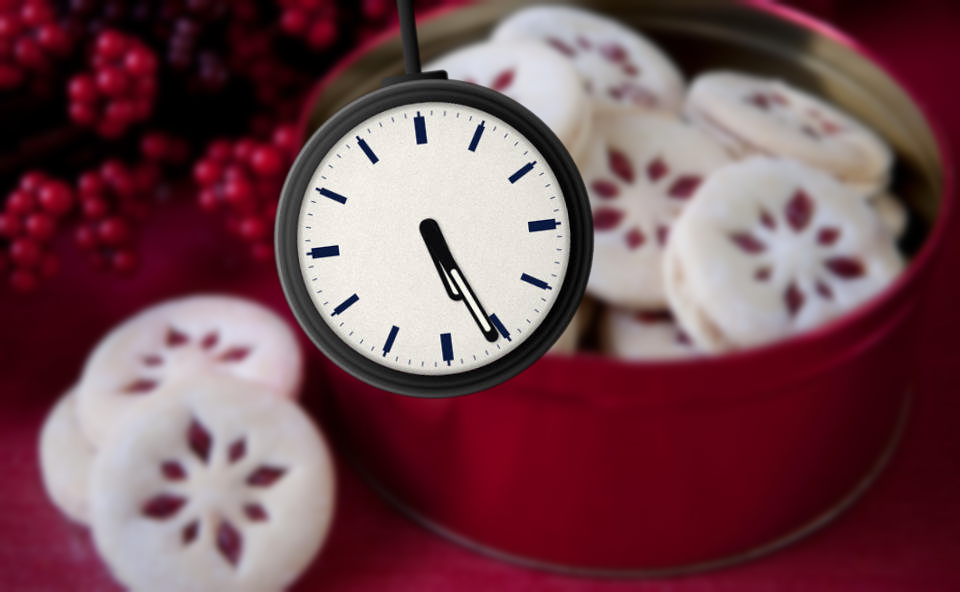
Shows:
5:26
